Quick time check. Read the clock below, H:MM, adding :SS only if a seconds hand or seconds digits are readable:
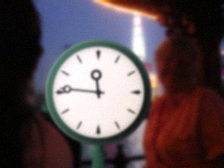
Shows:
11:46
